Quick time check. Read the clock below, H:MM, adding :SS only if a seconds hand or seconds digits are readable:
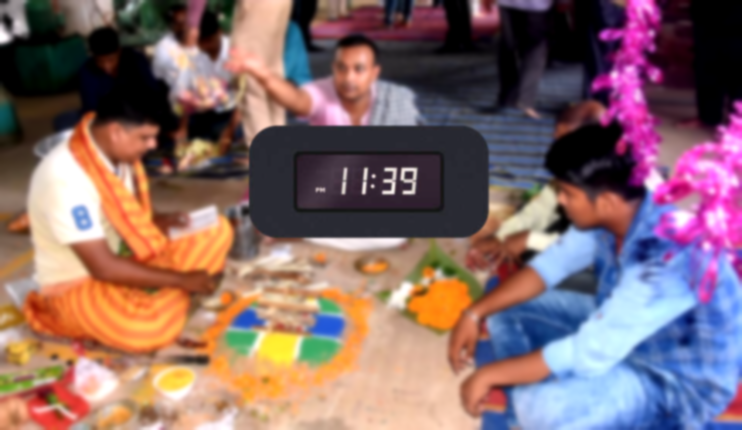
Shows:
11:39
